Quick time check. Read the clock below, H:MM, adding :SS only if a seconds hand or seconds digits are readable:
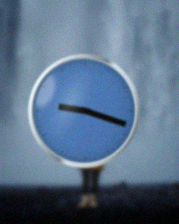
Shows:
9:18
